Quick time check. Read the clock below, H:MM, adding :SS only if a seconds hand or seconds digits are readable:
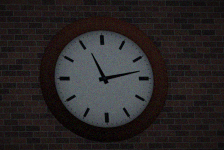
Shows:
11:13
